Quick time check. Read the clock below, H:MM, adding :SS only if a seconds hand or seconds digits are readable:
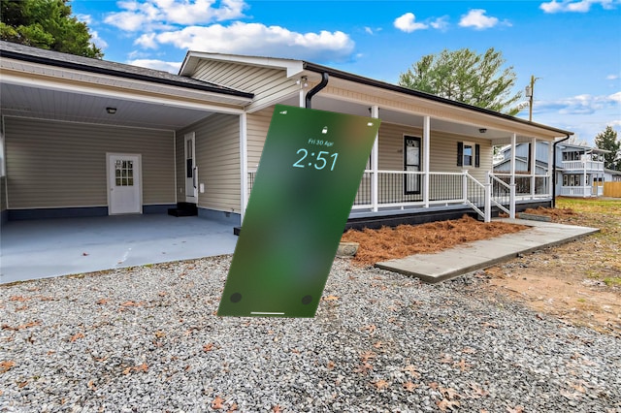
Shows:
2:51
